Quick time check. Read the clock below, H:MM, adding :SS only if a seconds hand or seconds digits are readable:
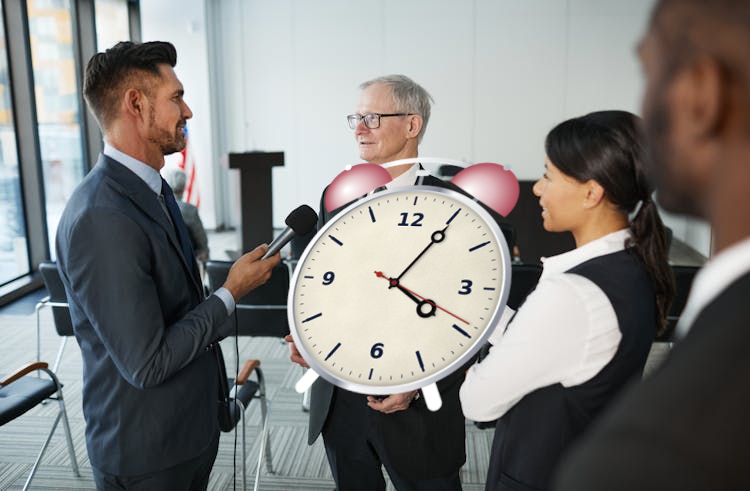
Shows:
4:05:19
